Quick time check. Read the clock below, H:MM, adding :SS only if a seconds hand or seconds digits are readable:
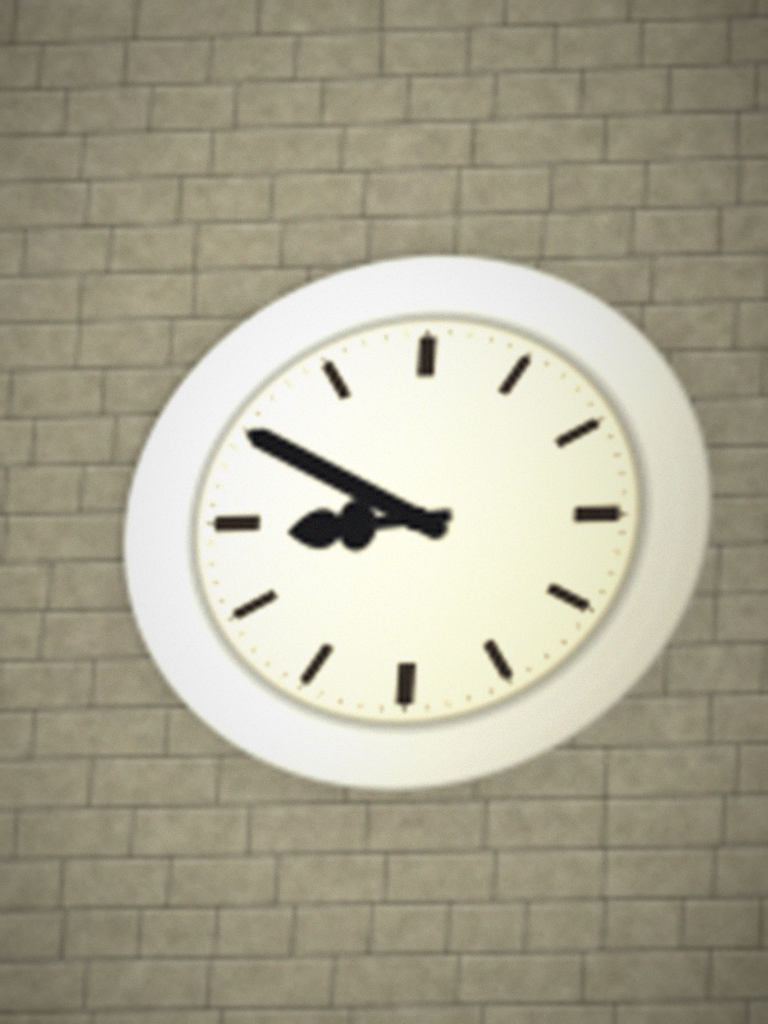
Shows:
8:50
